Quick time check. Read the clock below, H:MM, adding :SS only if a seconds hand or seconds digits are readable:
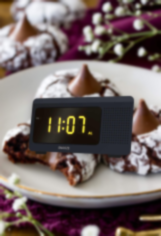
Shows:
11:07
